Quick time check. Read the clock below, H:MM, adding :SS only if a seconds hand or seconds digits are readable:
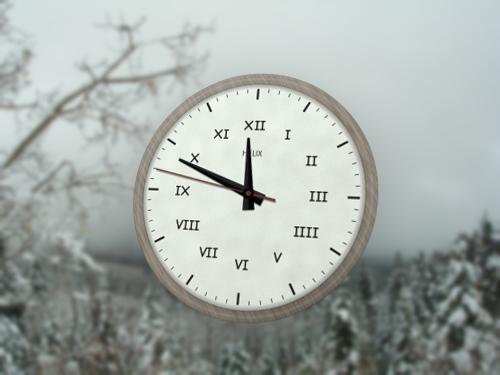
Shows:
11:48:47
